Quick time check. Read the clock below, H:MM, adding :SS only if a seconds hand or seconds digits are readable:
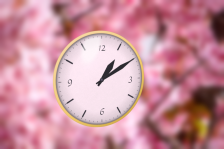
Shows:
1:10
